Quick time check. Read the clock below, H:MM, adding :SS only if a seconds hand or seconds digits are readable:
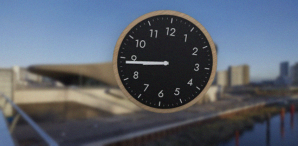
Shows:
8:44
